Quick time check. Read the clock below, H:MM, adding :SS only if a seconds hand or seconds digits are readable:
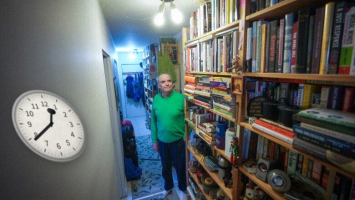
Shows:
12:39
